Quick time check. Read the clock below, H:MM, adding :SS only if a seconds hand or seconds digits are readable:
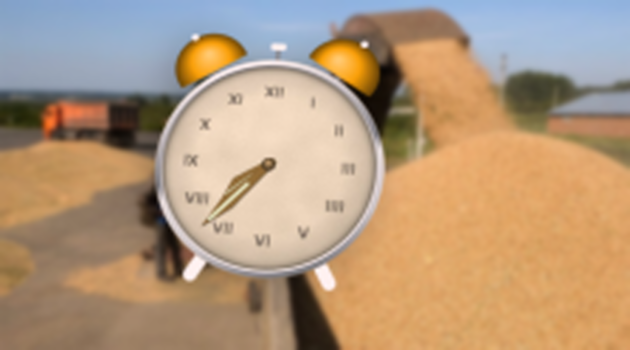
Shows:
7:37
